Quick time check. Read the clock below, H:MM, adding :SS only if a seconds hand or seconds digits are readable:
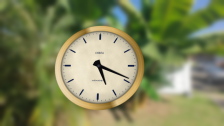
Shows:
5:19
